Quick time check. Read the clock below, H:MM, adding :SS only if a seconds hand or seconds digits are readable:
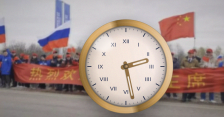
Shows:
2:28
